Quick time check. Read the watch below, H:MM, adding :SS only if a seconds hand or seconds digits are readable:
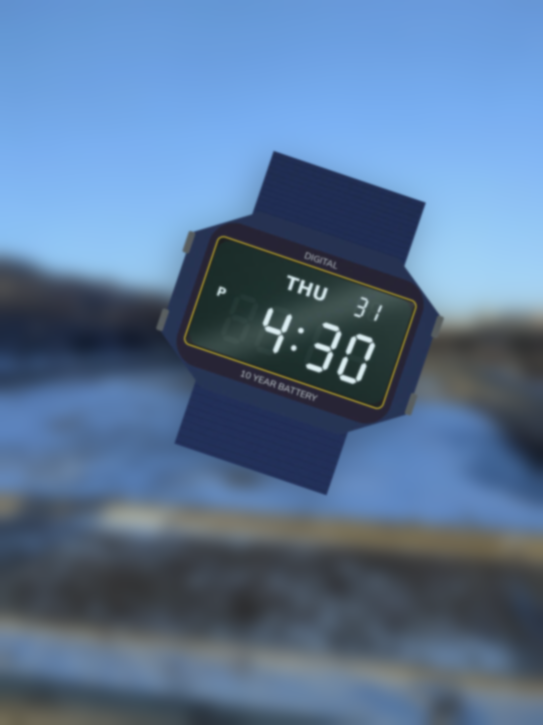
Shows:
4:30
